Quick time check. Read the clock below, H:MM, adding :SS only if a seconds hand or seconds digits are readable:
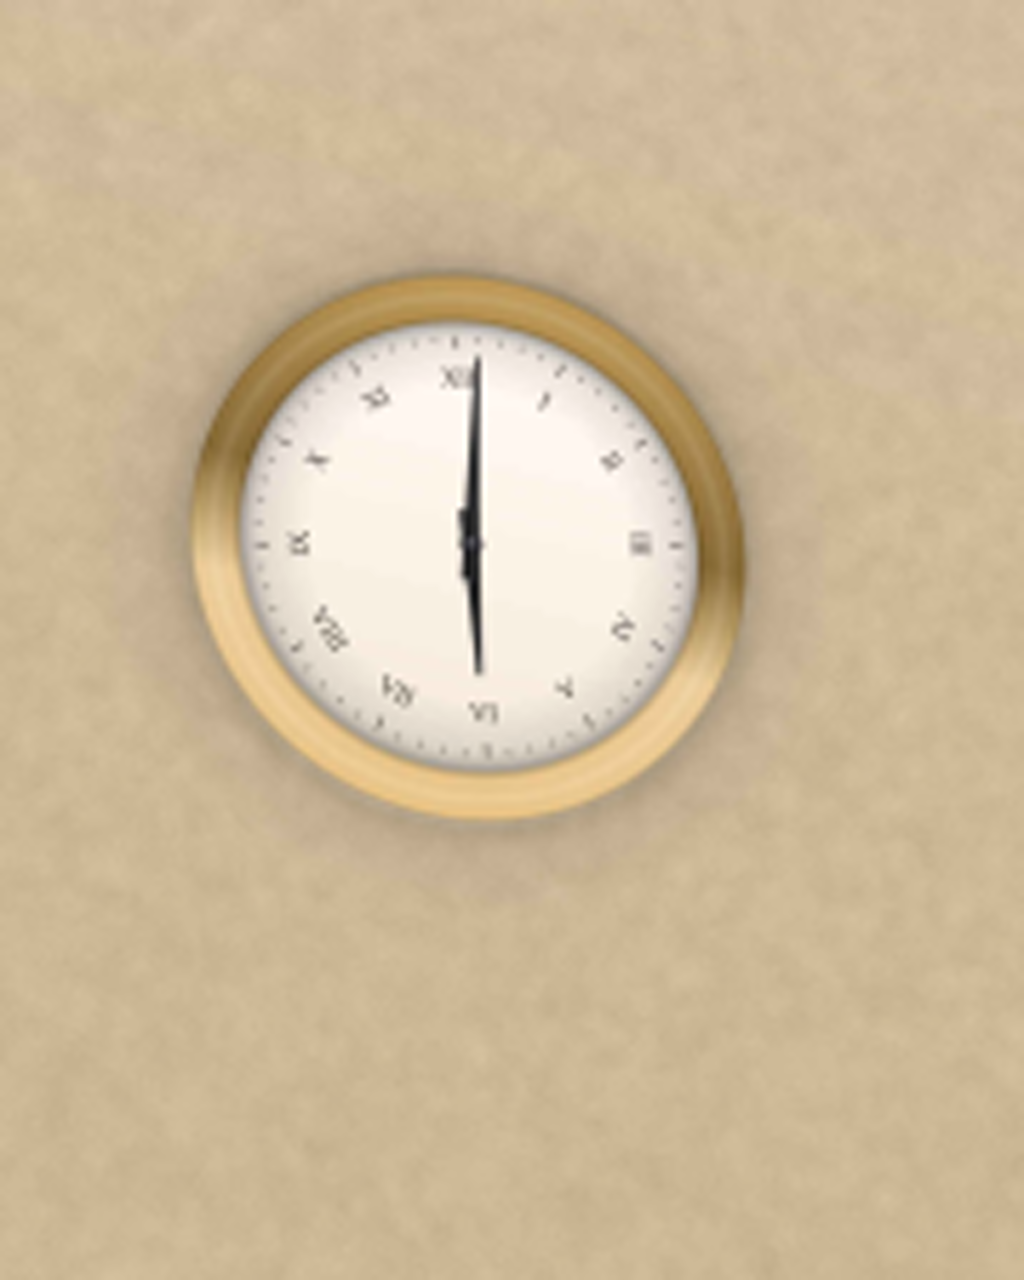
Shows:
6:01
